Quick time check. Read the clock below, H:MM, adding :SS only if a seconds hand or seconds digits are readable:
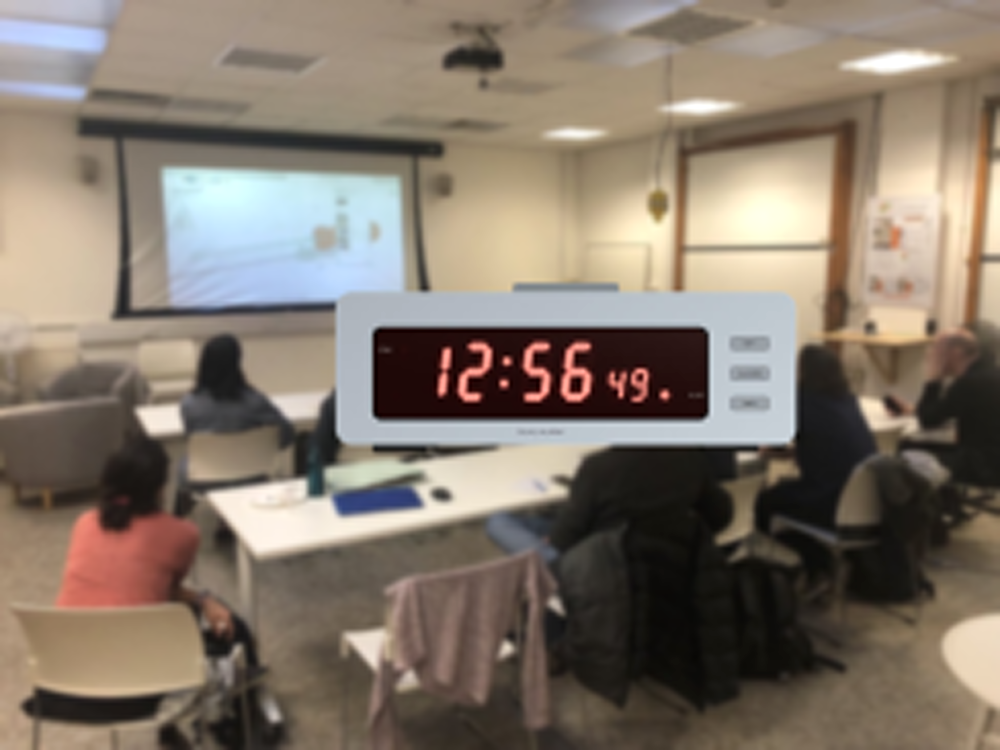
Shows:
12:56:49
